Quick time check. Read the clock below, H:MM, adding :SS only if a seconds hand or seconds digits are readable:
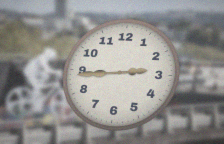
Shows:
2:44
